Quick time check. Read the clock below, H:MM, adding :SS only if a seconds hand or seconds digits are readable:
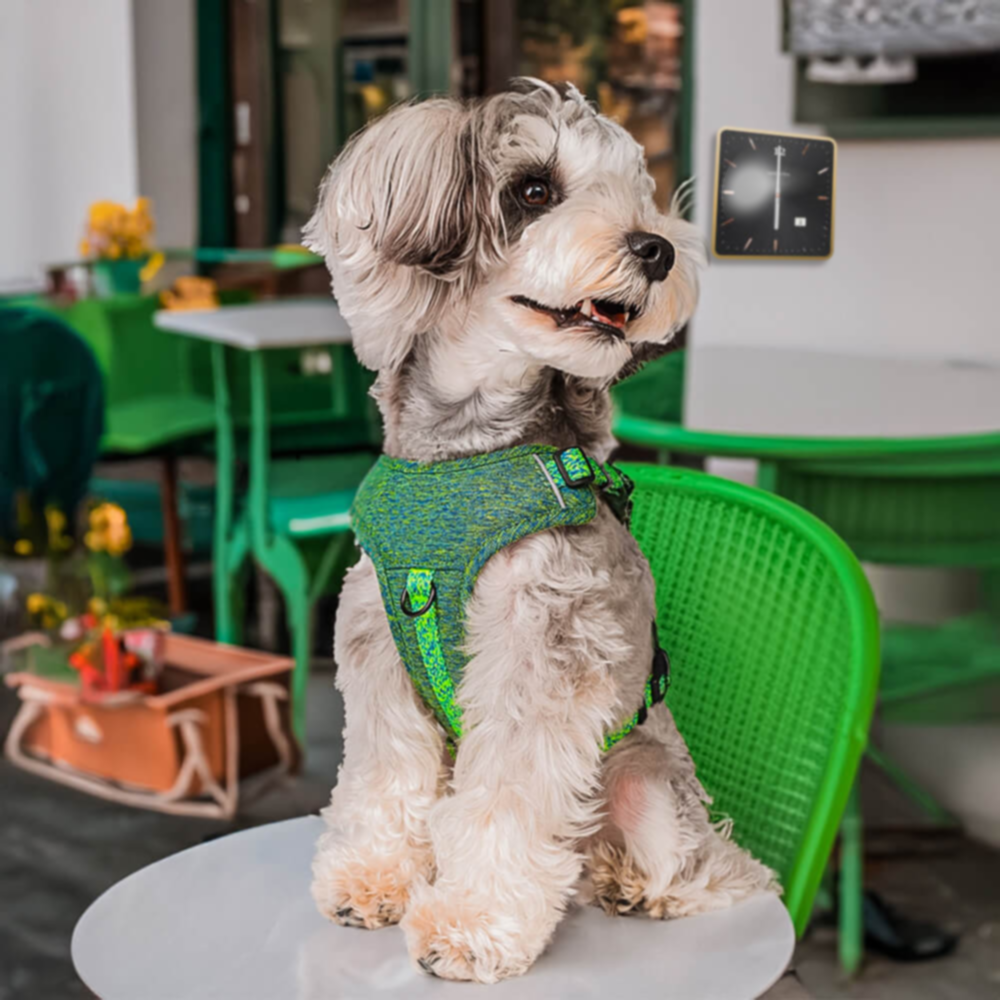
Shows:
6:00
